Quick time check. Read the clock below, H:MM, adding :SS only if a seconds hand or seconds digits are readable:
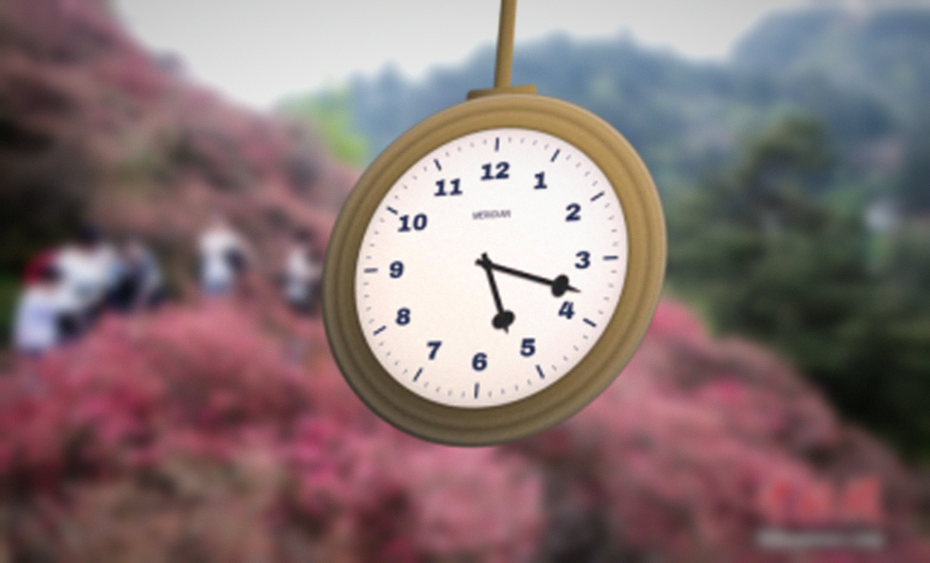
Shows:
5:18
